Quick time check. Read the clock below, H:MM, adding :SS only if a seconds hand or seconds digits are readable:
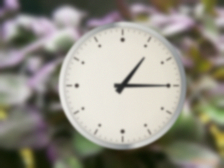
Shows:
1:15
